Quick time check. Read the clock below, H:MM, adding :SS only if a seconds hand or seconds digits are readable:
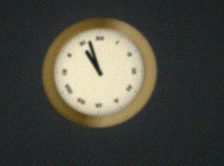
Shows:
10:57
